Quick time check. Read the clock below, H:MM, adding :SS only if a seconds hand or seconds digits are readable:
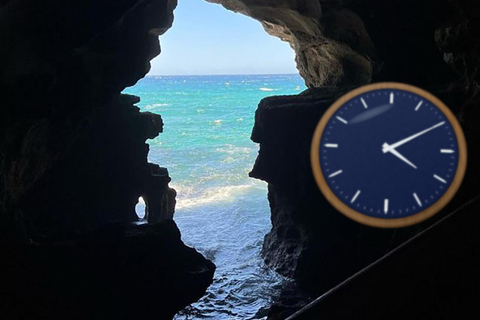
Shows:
4:10
